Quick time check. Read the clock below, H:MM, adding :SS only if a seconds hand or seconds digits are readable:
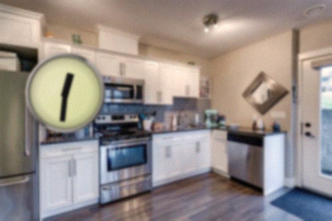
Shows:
12:31
